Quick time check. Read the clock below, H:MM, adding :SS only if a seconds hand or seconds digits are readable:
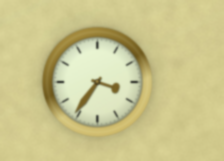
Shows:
3:36
